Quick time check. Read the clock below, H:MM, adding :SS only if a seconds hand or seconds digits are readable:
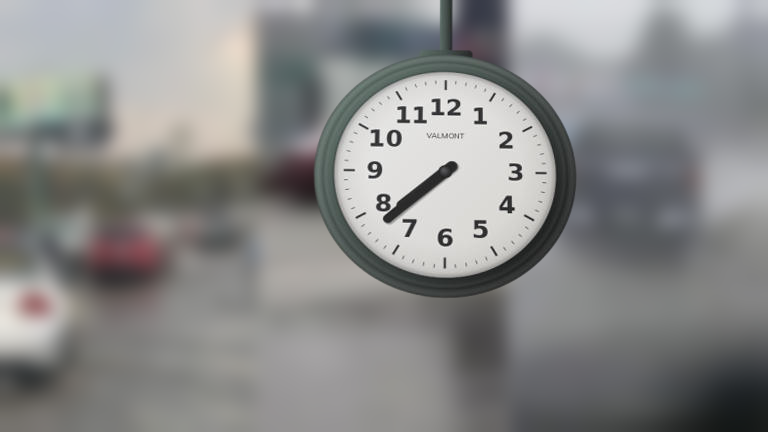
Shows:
7:38
